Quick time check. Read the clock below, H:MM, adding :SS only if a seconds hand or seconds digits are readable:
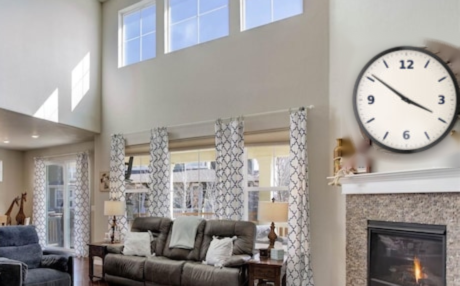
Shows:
3:51
